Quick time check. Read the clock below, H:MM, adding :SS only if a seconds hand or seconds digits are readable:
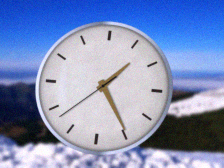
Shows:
1:24:38
